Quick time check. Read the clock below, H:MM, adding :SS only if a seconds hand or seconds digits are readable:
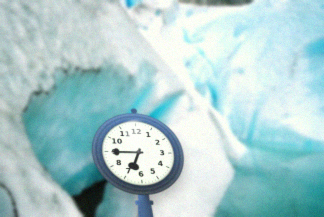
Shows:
6:45
